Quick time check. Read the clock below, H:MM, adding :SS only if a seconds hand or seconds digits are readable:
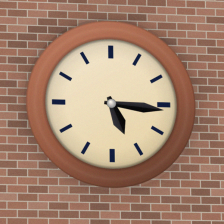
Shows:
5:16
